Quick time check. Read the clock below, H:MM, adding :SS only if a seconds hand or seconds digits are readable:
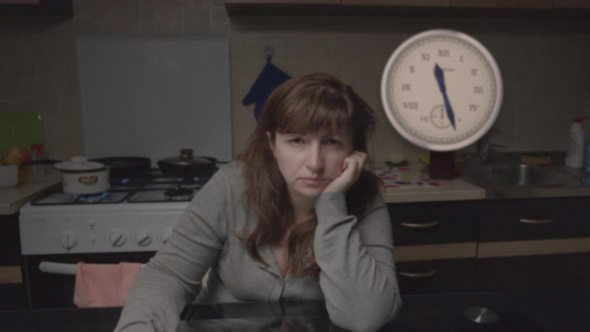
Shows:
11:27
